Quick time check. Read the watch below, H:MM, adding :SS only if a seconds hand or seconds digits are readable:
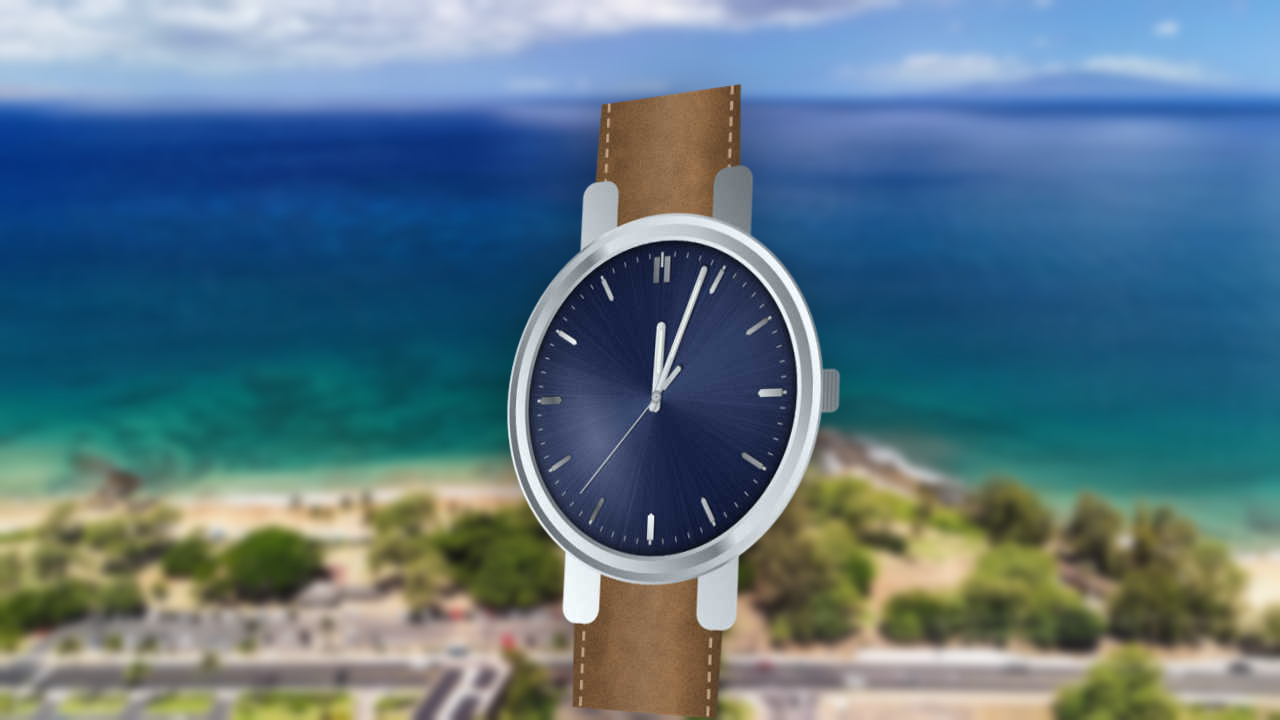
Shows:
12:03:37
